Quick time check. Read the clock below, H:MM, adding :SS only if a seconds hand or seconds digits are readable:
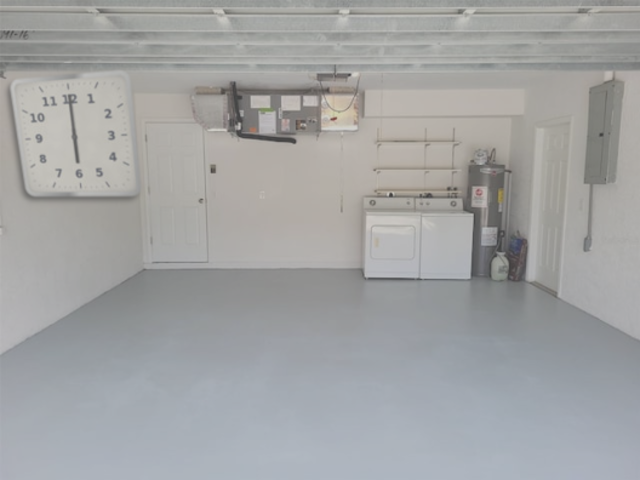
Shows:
6:00
